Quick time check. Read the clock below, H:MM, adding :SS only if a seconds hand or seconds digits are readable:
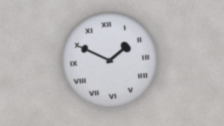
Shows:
1:50
